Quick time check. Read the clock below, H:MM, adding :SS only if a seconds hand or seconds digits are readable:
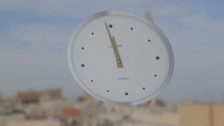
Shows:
11:59
